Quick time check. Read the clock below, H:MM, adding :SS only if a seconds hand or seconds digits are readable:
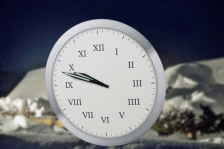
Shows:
9:48
